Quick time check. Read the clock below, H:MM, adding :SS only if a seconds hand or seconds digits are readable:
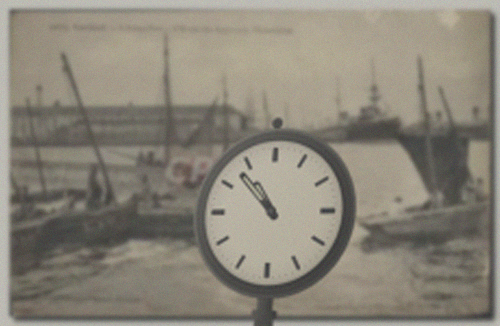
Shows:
10:53
